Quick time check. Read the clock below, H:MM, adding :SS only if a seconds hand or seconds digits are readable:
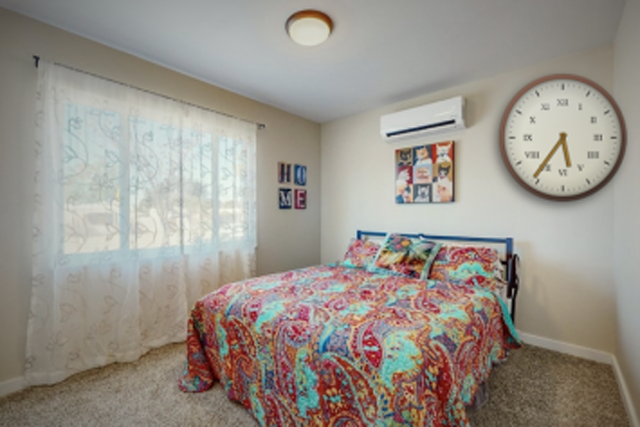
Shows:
5:36
